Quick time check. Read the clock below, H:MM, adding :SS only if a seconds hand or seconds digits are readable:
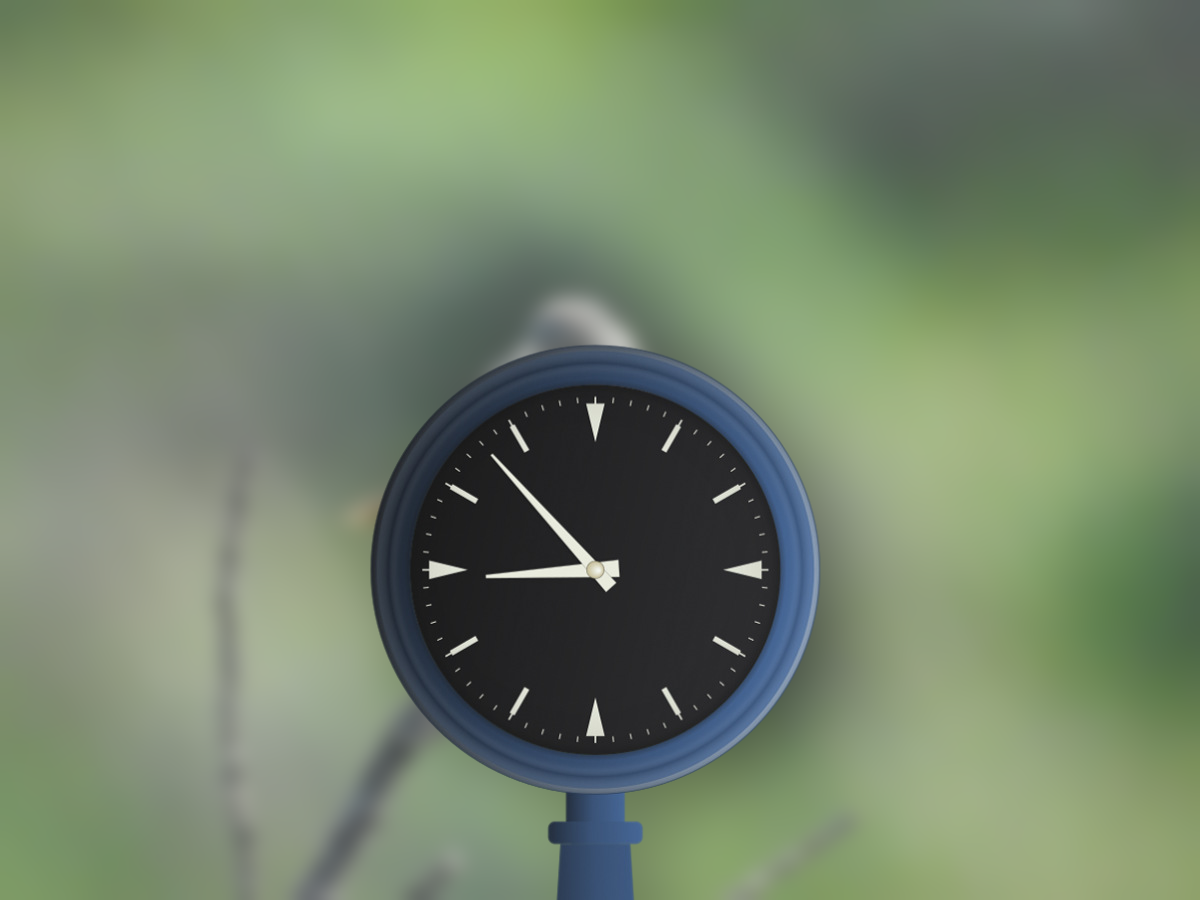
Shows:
8:53
